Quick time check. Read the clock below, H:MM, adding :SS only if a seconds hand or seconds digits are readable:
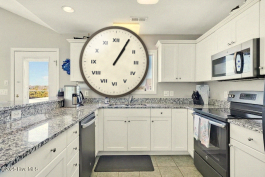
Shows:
1:05
